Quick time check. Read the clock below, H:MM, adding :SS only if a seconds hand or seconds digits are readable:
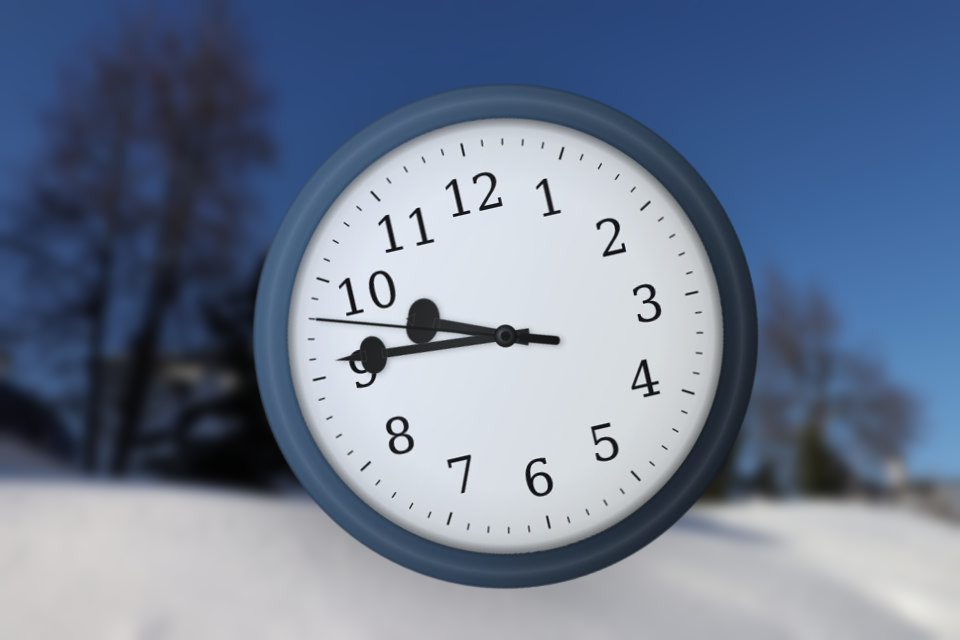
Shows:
9:45:48
